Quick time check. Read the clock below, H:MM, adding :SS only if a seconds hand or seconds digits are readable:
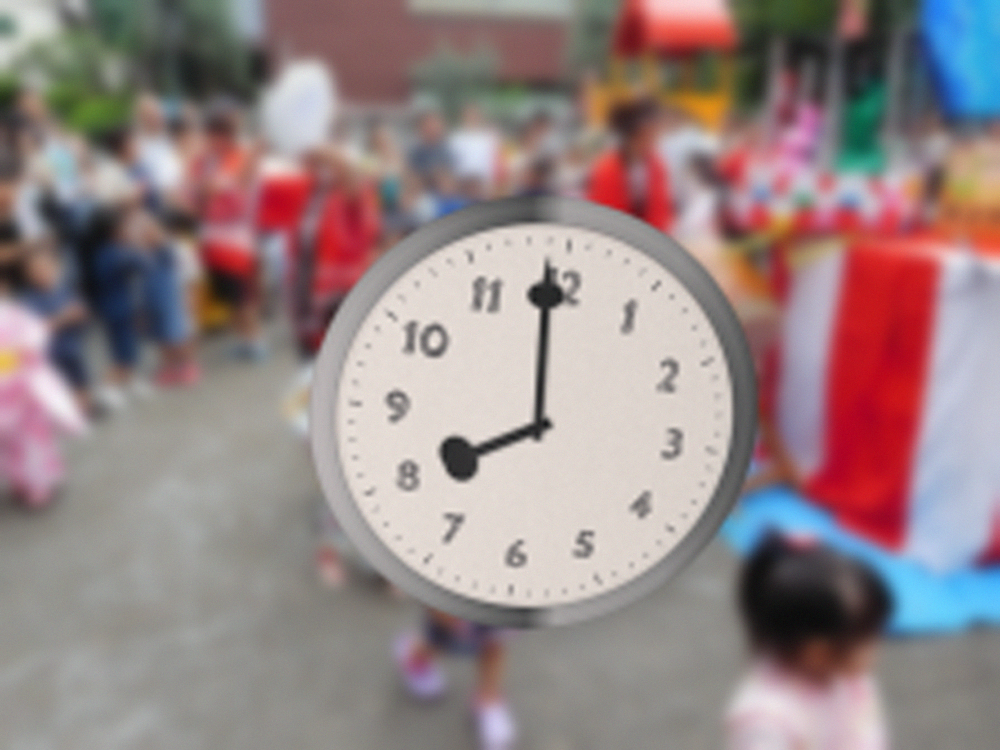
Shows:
7:59
